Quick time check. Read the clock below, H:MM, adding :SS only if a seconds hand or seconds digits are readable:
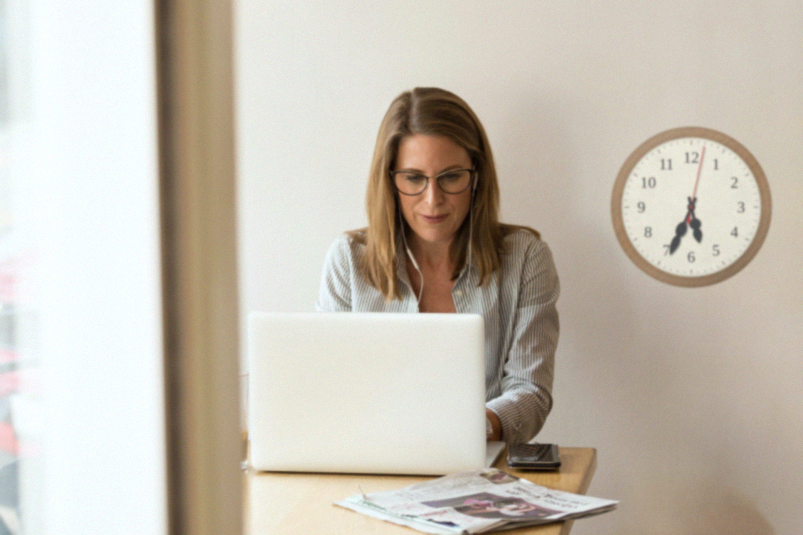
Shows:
5:34:02
